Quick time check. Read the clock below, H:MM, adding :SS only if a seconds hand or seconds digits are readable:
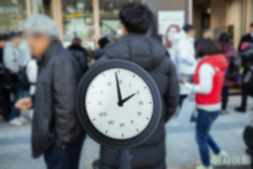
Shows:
1:59
